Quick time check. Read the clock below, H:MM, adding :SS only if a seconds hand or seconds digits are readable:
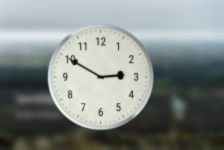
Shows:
2:50
